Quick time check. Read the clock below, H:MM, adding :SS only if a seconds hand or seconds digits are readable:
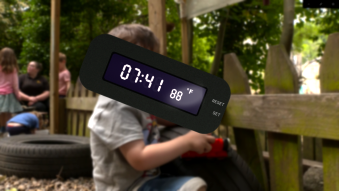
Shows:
7:41
